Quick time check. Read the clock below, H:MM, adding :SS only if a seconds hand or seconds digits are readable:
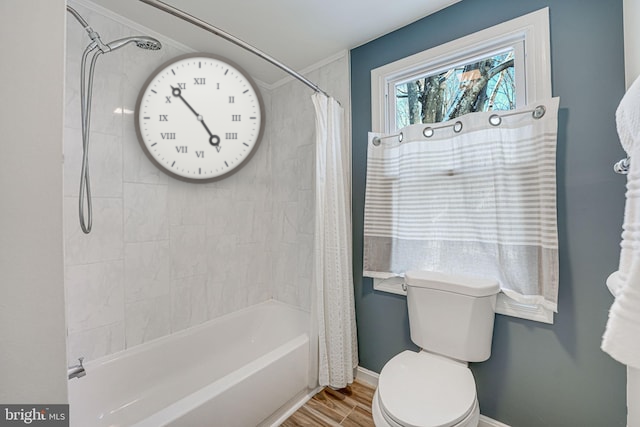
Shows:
4:53
